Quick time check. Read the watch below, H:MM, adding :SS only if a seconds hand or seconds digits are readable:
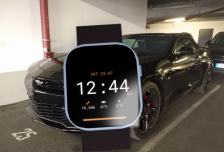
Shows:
12:44
